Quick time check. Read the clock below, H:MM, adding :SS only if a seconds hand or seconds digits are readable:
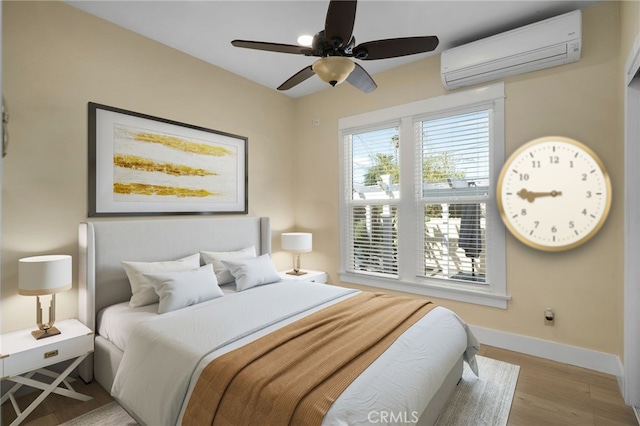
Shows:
8:45
